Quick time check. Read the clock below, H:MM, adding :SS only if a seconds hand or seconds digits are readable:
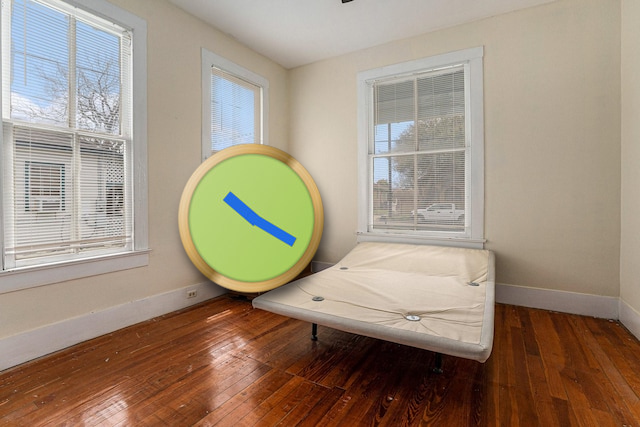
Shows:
10:20
